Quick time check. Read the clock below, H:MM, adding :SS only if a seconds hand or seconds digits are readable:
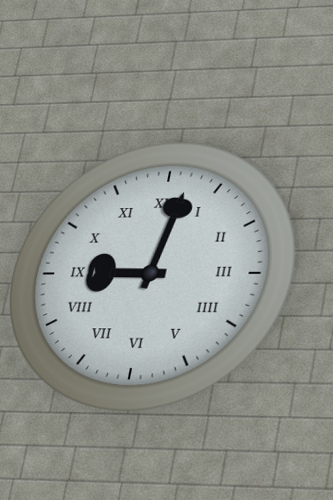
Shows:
9:02
